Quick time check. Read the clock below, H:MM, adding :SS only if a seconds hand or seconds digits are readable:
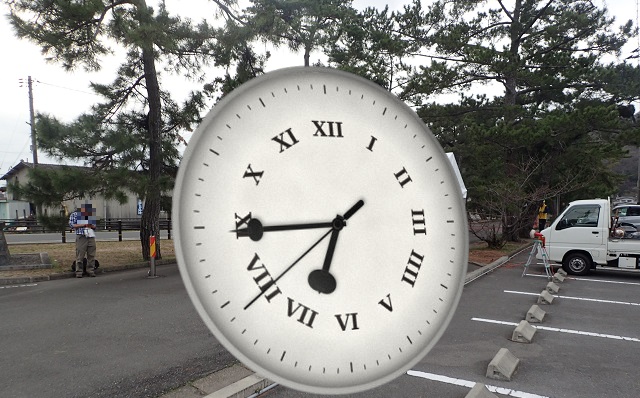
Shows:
6:44:39
